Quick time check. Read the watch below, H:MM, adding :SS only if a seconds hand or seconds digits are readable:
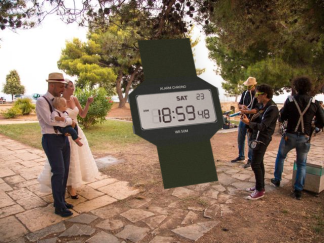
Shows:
18:59:48
